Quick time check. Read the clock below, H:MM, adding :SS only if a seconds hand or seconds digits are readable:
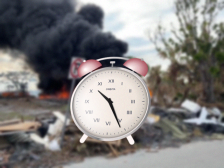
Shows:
10:26
